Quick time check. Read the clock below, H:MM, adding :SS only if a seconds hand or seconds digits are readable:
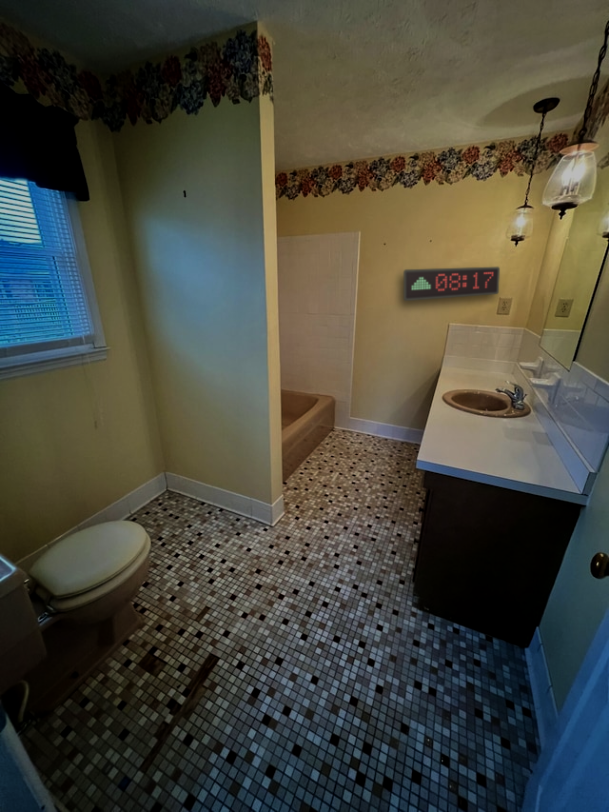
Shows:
8:17
